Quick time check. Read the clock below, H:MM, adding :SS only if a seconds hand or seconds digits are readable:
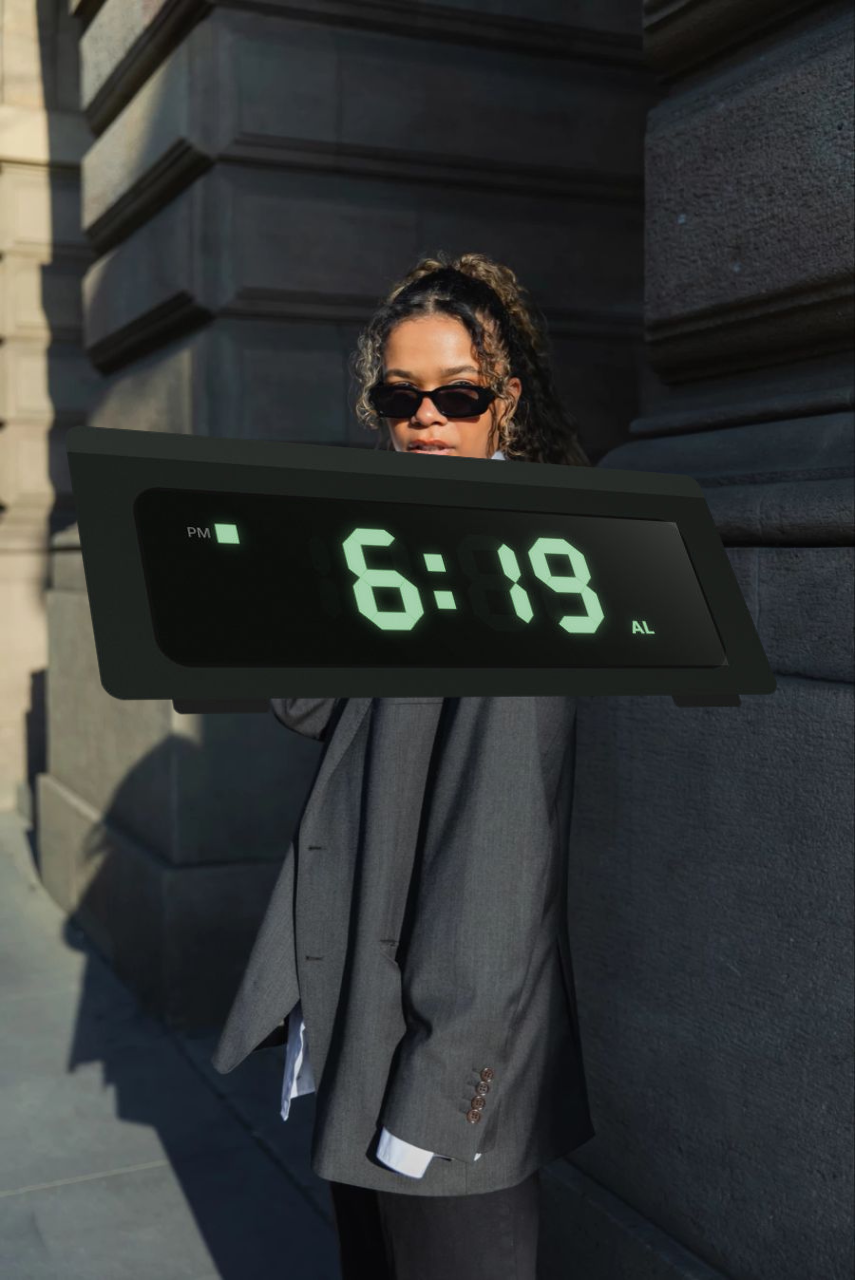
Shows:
6:19
